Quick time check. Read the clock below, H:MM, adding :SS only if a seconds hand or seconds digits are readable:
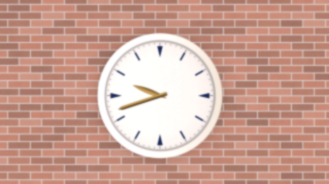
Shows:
9:42
